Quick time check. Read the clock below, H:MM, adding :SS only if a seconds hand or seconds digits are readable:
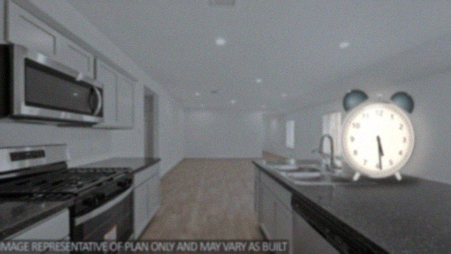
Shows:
5:29
